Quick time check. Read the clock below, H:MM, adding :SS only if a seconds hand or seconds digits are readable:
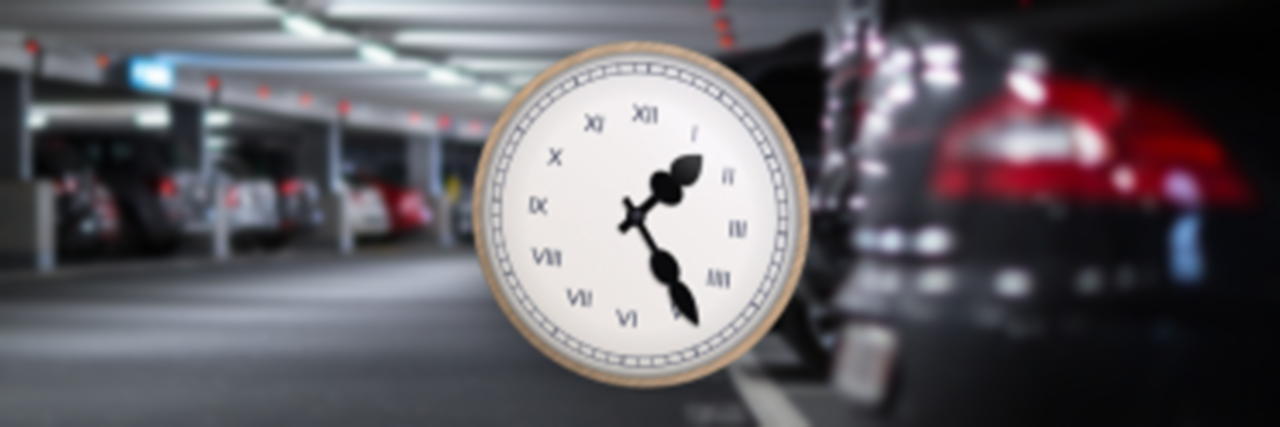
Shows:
1:24
